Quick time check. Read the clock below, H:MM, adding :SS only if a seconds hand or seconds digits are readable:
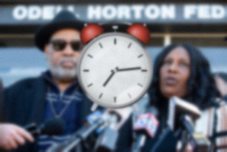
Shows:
7:14
